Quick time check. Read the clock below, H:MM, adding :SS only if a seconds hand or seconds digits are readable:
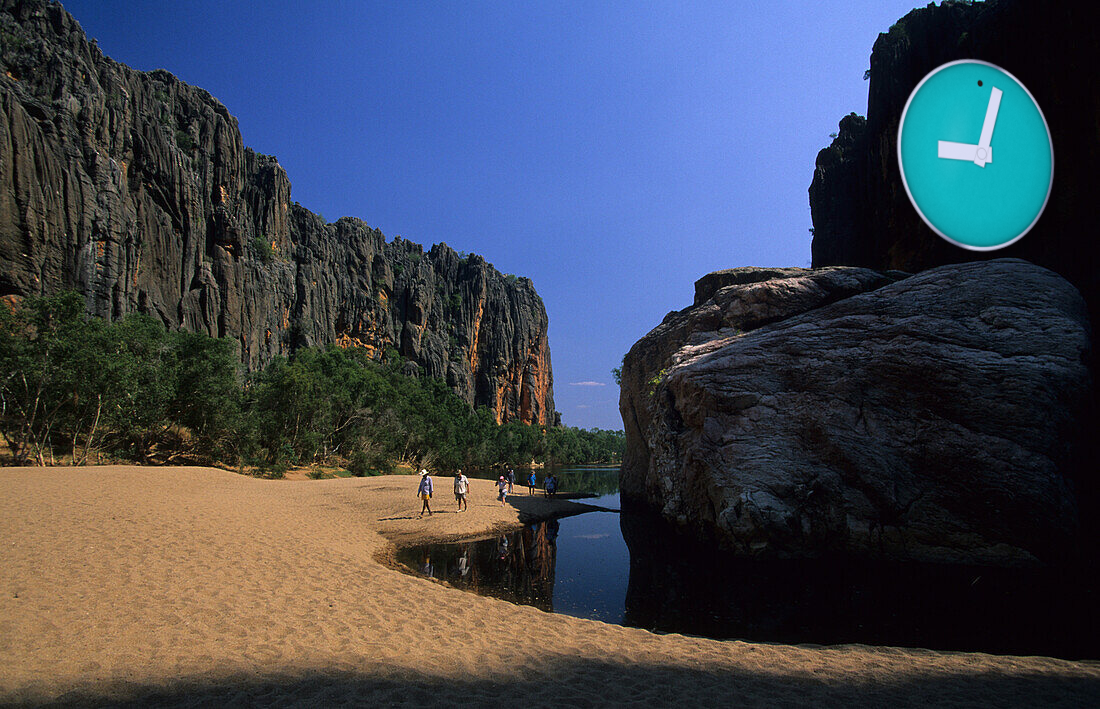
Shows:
9:03
